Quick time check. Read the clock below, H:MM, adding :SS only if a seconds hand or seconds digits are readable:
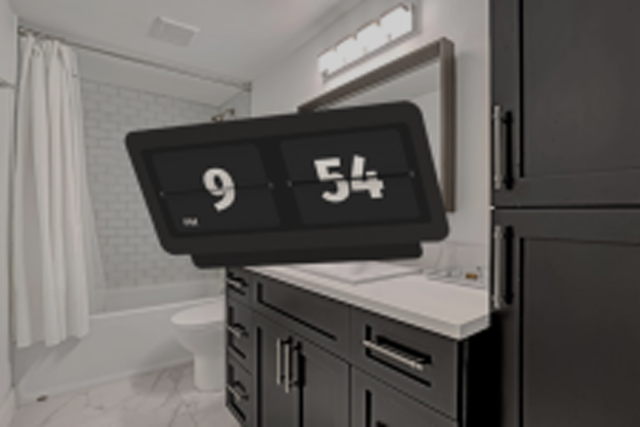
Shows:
9:54
